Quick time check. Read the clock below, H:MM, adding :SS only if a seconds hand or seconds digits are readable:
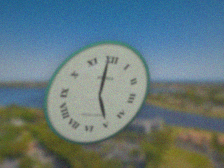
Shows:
4:59
